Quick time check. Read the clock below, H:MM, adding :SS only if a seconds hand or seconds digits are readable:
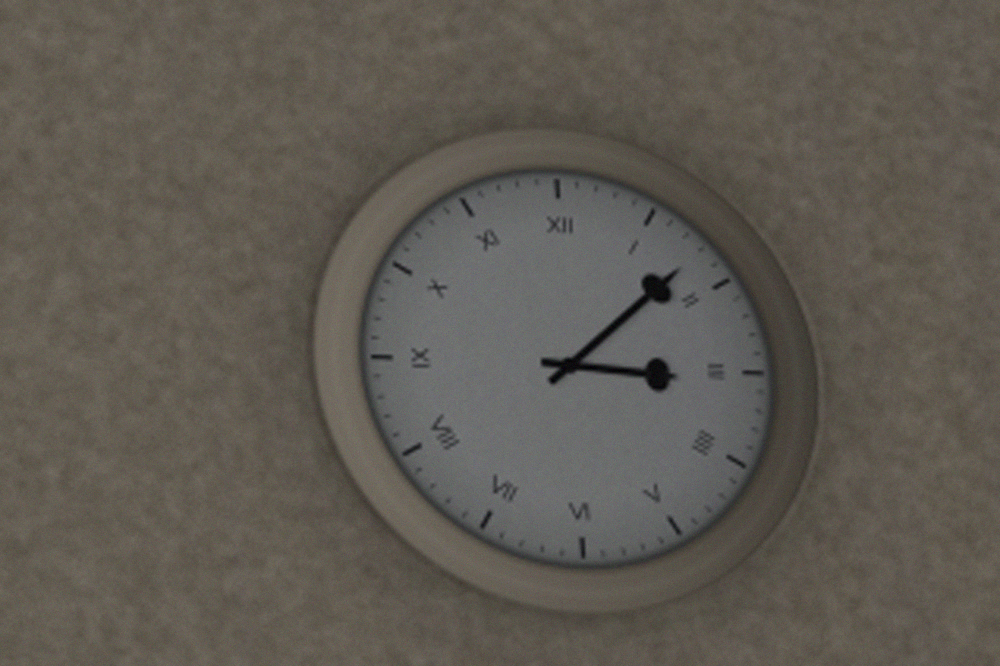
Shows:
3:08
